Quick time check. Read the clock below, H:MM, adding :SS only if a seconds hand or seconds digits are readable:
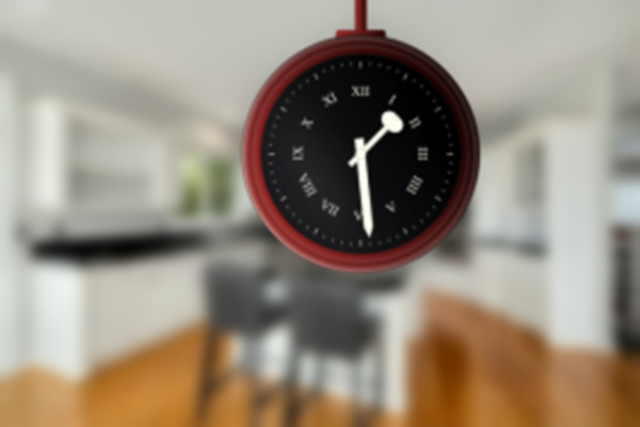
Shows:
1:29
